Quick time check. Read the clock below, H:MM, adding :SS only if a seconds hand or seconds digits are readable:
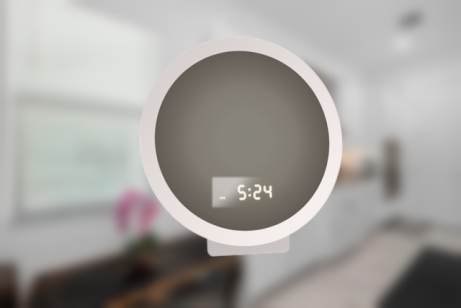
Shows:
5:24
